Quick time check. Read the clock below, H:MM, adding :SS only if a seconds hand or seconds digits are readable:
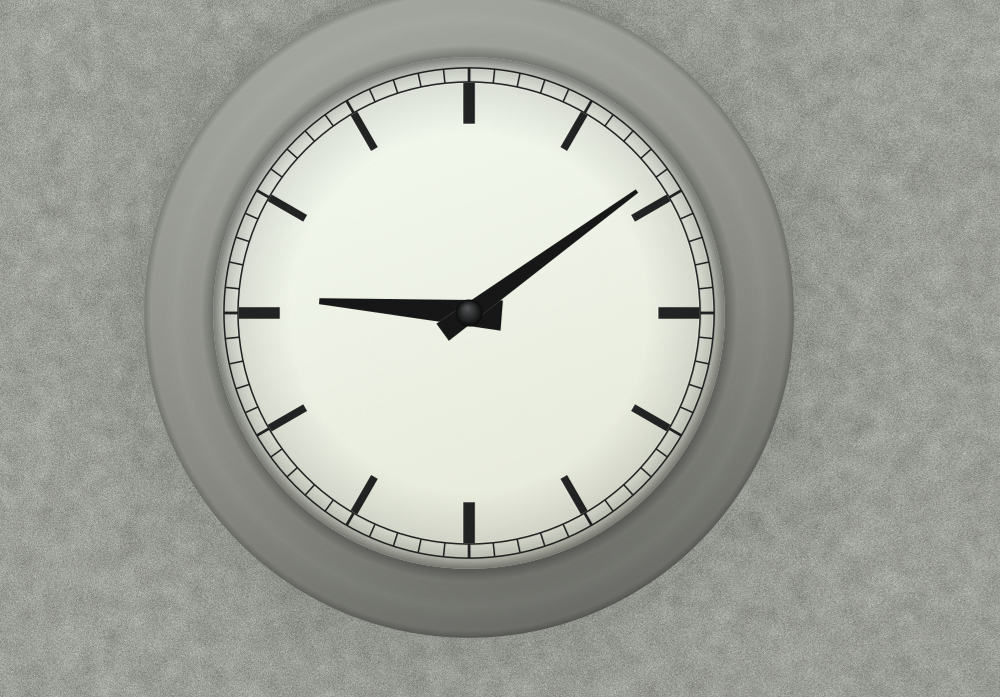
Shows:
9:09
